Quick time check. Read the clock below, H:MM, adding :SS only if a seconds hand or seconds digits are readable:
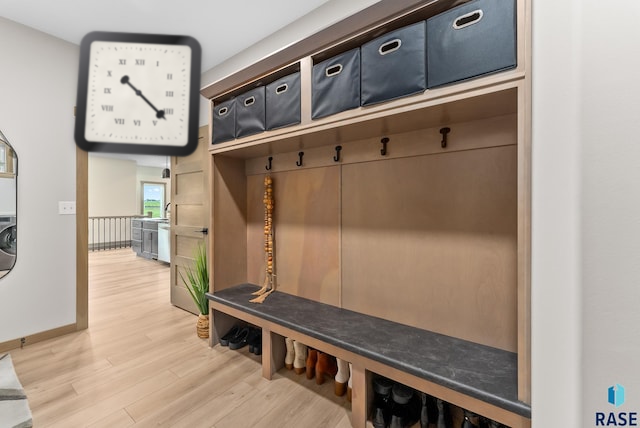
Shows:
10:22
